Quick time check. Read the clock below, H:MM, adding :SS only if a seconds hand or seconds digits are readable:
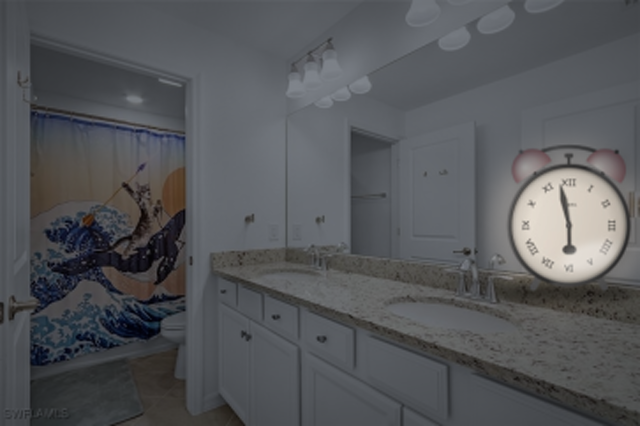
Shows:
5:58
